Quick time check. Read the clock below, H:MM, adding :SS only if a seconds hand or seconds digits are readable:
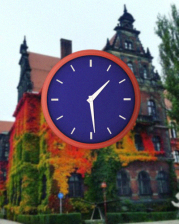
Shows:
1:29
